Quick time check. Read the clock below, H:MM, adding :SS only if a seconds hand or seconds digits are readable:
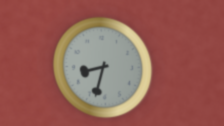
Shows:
8:33
